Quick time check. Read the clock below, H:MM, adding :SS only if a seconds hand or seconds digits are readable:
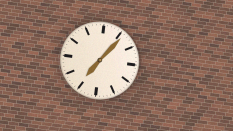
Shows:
7:06
